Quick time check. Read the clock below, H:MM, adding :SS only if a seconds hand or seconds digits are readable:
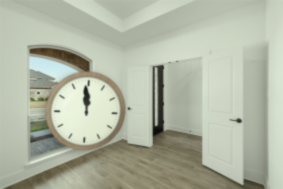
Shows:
11:59
